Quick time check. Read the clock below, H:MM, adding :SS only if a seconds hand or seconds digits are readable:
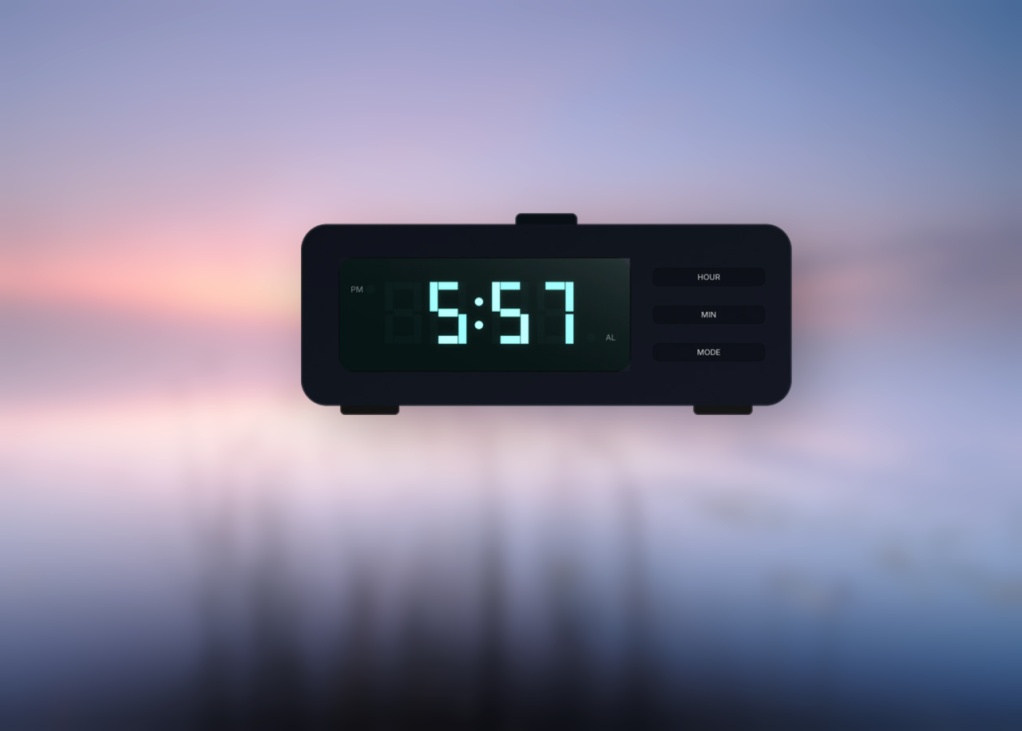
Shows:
5:57
